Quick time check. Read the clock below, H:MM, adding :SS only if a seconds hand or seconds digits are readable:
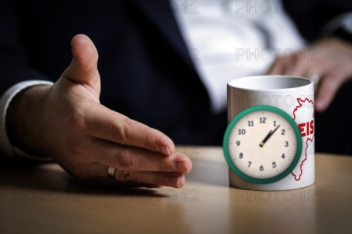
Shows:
1:07
